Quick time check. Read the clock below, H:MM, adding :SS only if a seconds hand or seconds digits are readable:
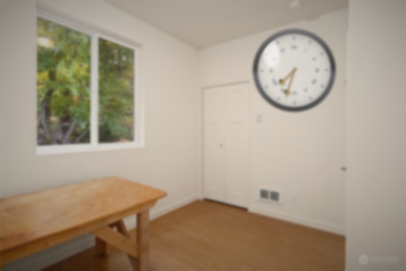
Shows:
7:33
